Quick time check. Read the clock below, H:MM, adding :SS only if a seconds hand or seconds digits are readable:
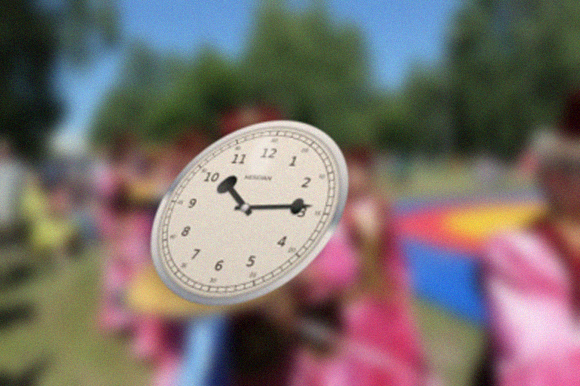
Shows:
10:14
